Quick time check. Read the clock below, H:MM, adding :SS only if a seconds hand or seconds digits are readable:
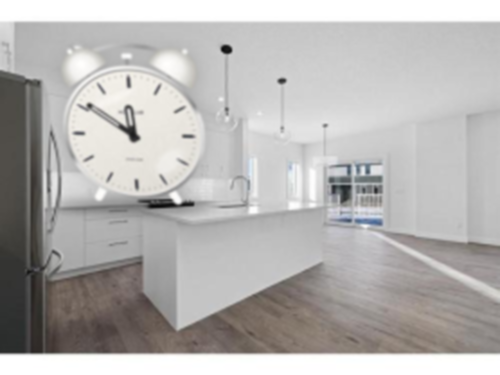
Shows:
11:51
